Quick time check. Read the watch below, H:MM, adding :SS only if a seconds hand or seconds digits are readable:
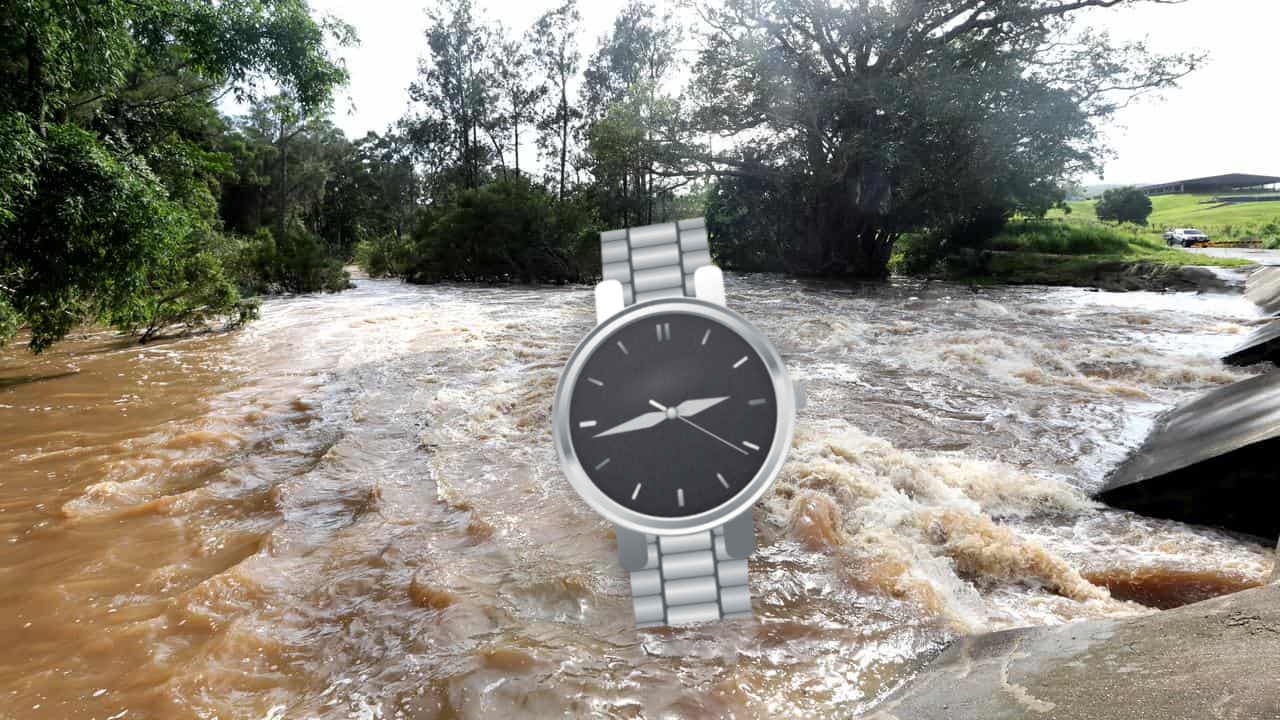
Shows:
2:43:21
